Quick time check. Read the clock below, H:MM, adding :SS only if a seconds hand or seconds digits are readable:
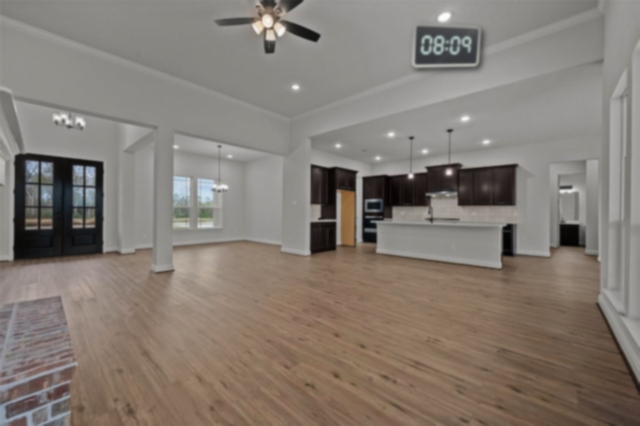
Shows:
8:09
